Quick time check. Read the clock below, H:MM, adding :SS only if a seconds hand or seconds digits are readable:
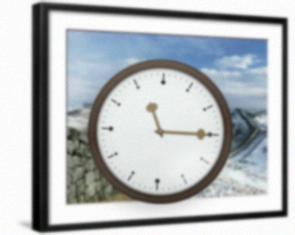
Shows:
11:15
